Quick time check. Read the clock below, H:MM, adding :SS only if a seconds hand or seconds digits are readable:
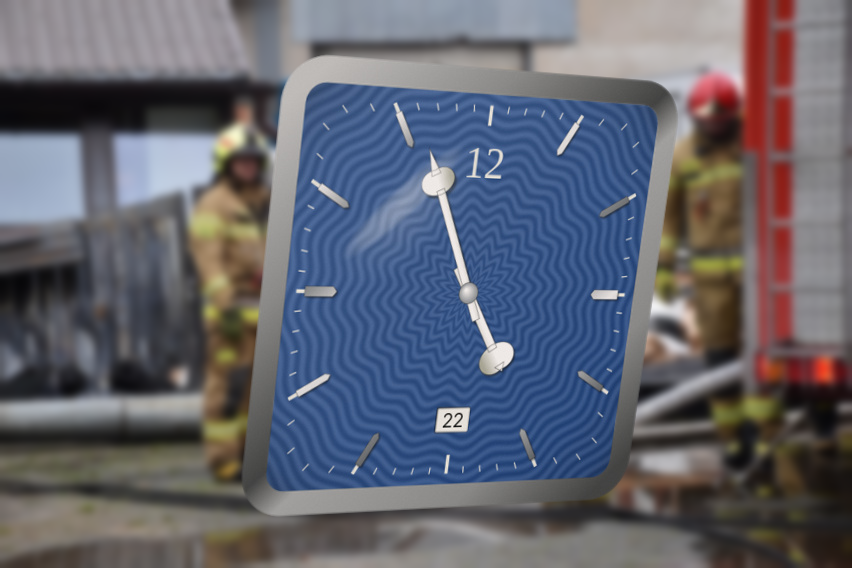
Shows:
4:56
